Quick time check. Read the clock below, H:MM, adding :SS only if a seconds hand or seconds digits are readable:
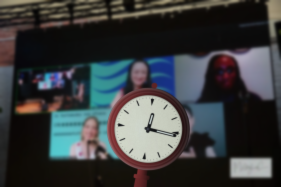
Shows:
12:16
